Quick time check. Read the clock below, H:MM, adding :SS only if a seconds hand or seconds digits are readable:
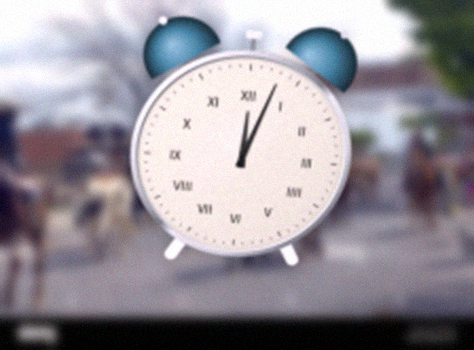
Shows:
12:03
